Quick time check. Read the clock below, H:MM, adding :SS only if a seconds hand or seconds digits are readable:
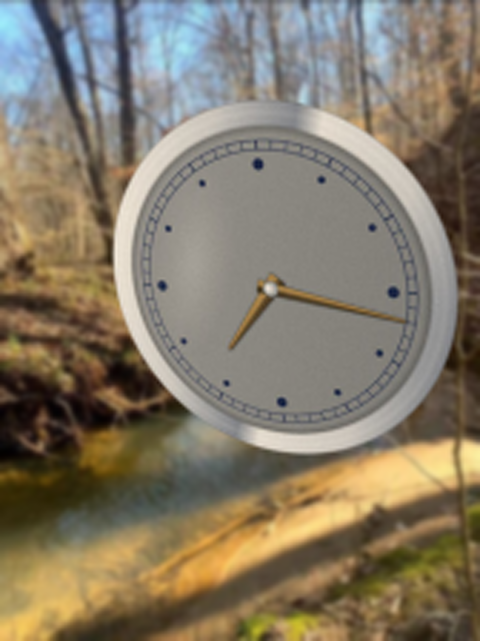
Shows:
7:17
